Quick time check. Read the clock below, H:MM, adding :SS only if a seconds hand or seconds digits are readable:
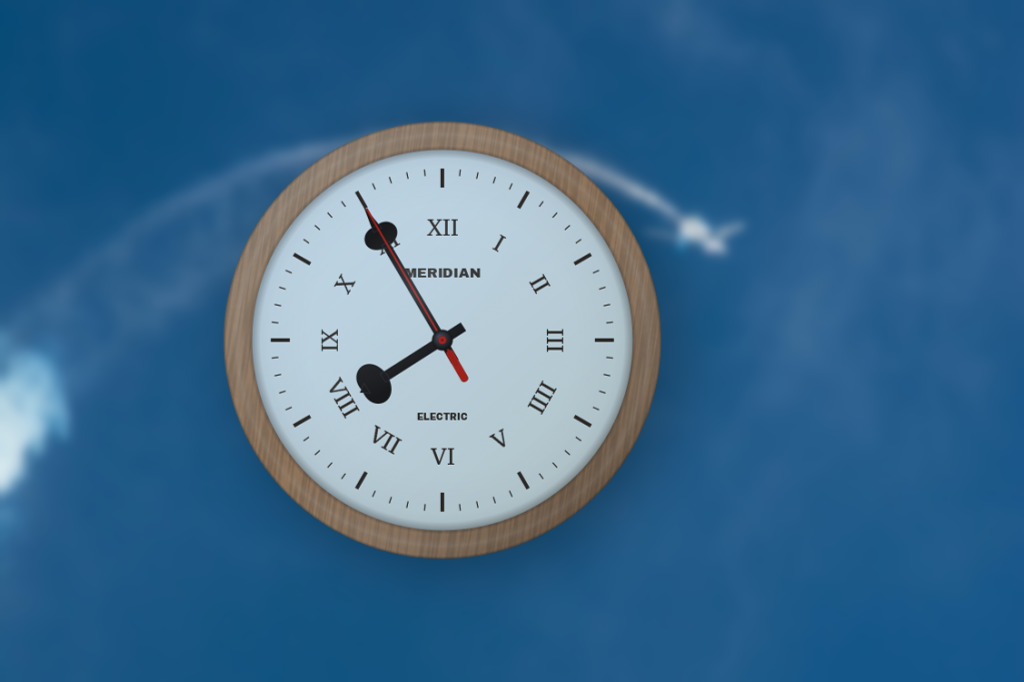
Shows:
7:54:55
